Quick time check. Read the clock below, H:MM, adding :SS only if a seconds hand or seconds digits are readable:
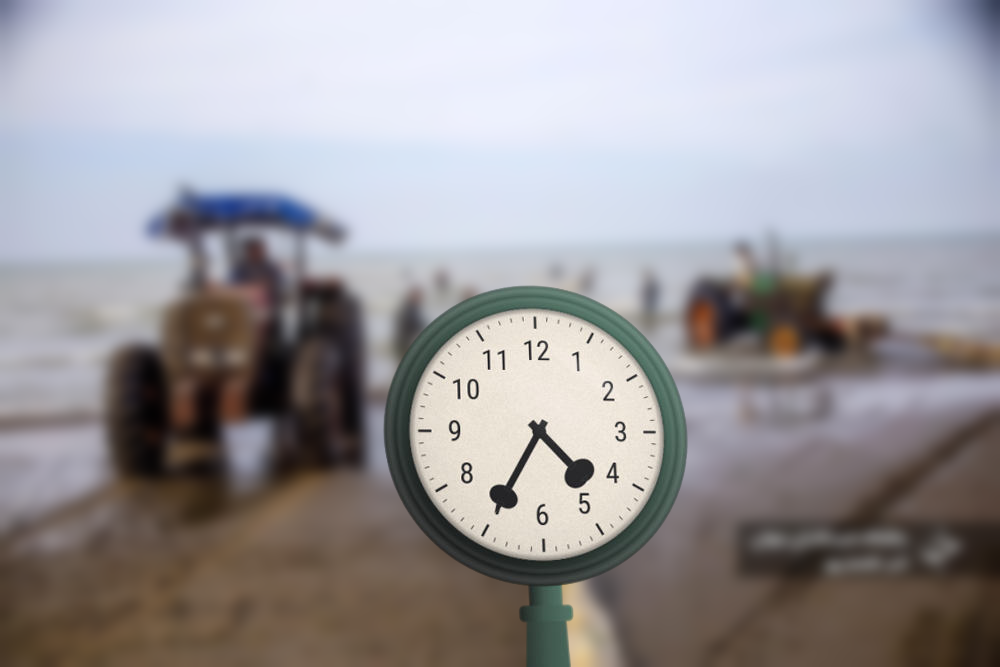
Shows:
4:35
